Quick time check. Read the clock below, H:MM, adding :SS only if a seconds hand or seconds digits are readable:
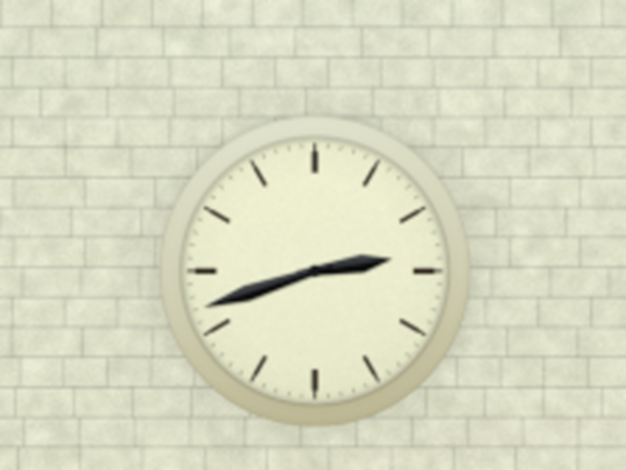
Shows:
2:42
